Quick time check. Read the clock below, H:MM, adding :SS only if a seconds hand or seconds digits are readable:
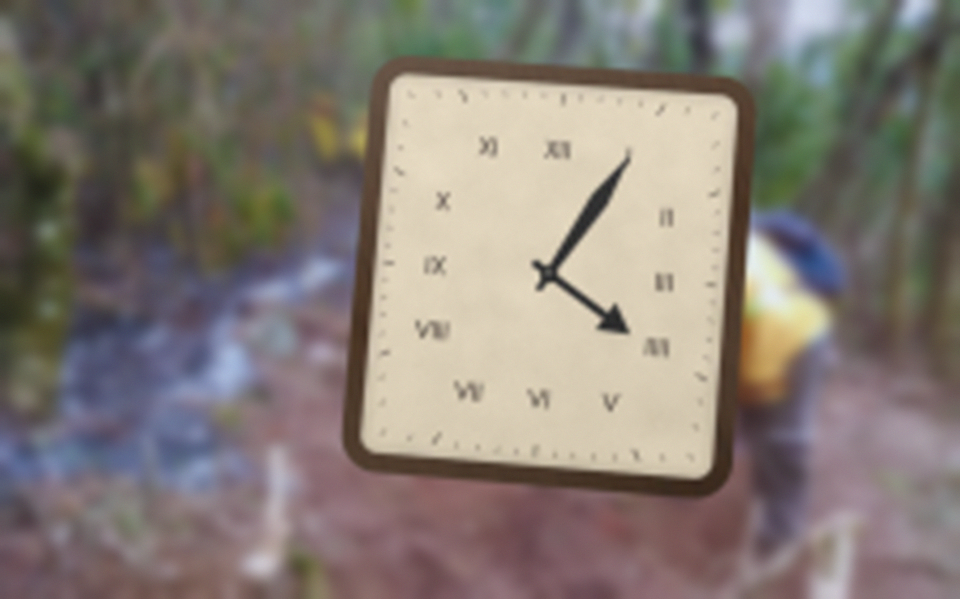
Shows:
4:05
